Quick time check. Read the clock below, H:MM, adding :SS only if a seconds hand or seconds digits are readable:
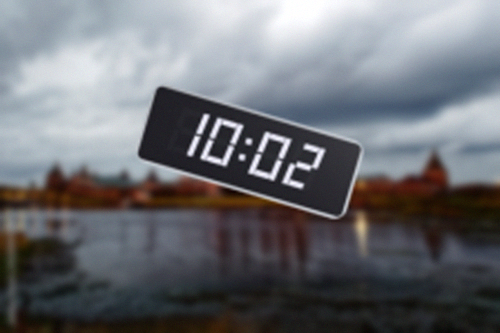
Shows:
10:02
